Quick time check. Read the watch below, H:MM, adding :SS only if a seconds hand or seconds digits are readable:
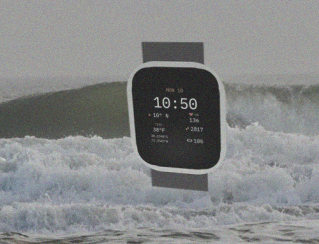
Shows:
10:50
